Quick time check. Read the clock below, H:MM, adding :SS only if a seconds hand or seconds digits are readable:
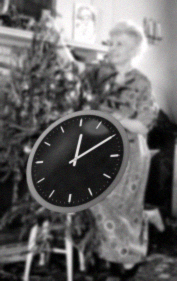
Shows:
12:10
